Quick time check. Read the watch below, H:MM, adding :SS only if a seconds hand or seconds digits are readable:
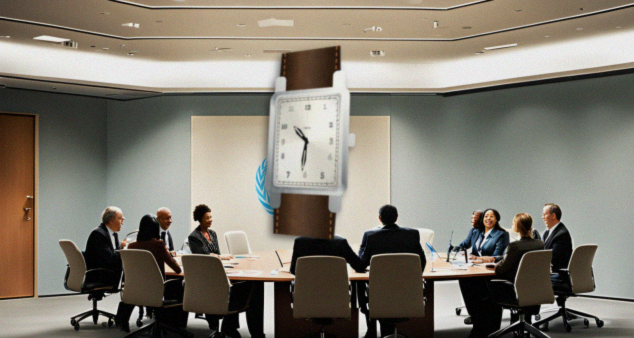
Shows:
10:31
